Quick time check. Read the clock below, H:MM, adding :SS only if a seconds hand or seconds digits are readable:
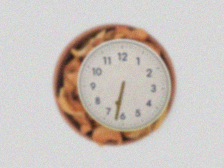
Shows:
6:32
